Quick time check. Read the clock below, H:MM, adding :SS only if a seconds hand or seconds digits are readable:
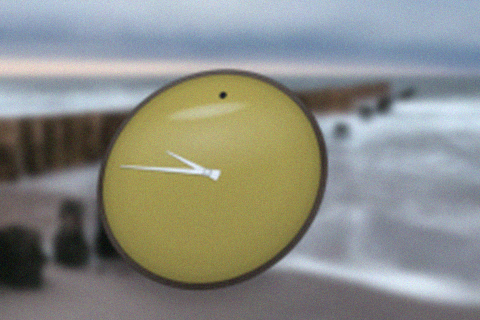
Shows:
9:45
